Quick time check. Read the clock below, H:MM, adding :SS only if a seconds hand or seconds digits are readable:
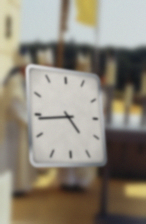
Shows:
4:44
